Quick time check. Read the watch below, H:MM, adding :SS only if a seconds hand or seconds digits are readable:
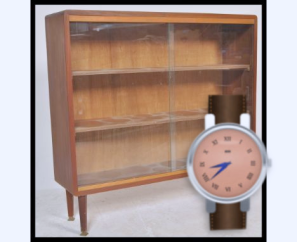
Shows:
8:38
